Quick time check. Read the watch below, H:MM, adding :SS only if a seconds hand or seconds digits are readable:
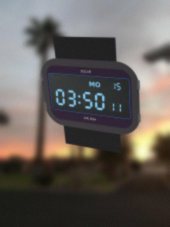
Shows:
3:50
